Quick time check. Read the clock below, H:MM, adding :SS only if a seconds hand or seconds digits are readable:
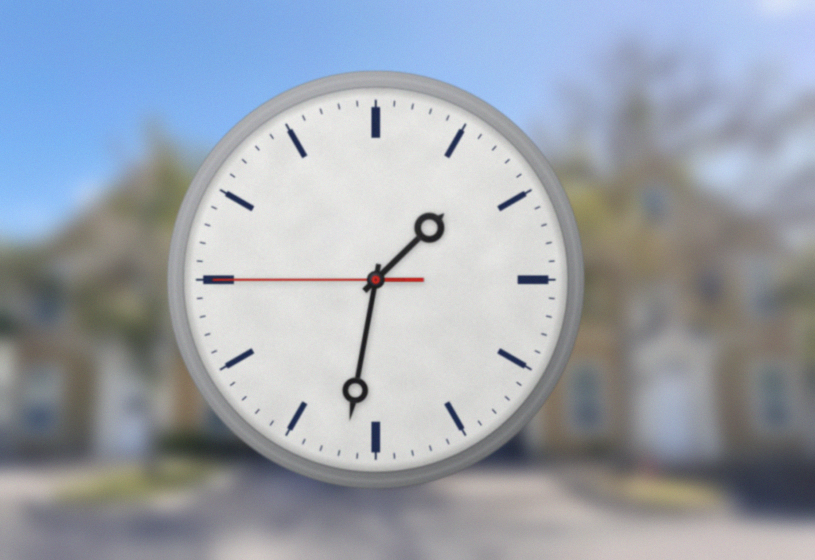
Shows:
1:31:45
